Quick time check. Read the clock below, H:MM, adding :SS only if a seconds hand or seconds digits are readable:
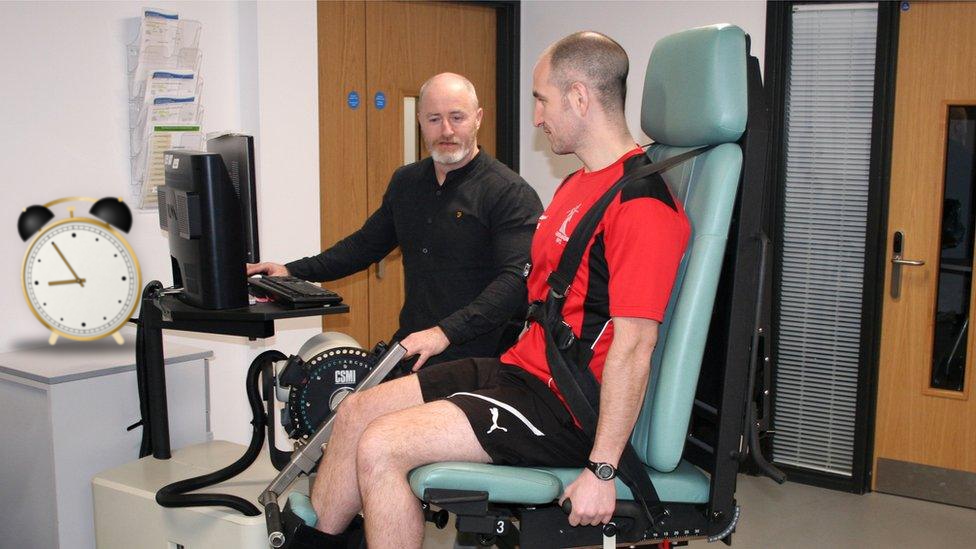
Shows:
8:55
